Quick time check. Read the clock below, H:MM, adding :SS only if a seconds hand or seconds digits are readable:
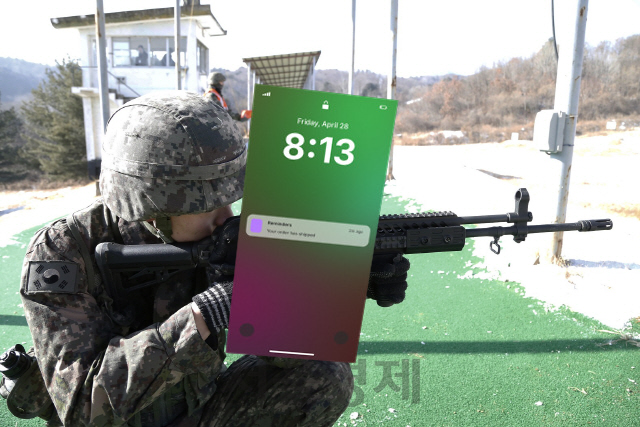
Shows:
8:13
